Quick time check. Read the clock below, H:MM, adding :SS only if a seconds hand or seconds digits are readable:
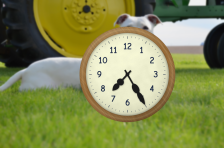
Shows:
7:25
